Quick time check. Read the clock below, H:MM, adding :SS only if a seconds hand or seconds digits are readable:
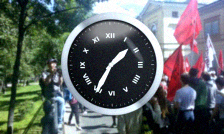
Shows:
1:35
